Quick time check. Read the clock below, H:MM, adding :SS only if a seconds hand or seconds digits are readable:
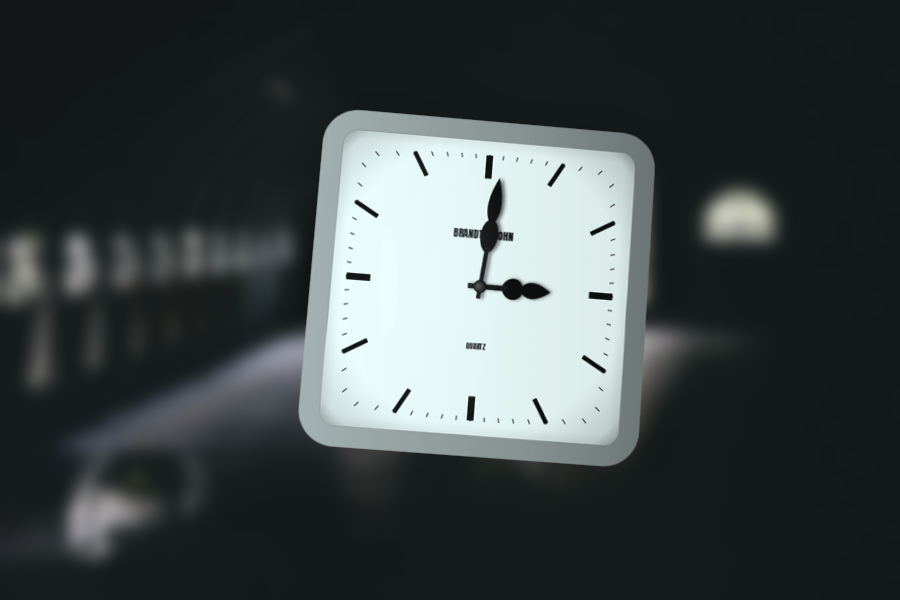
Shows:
3:01
